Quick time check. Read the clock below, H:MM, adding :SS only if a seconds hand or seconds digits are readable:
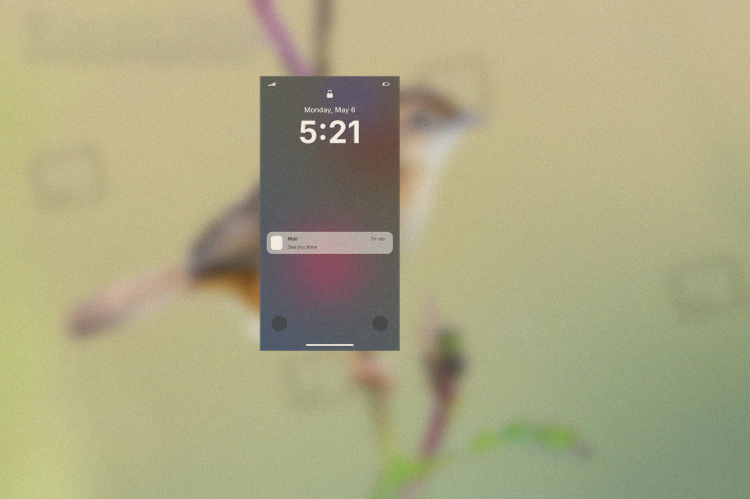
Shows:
5:21
